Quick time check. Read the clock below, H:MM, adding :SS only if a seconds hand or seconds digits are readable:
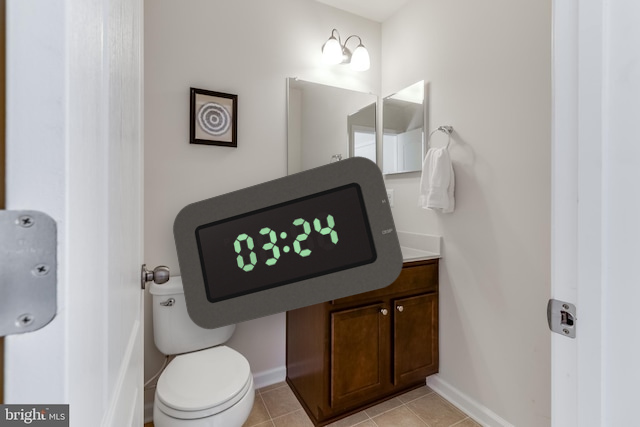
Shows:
3:24
